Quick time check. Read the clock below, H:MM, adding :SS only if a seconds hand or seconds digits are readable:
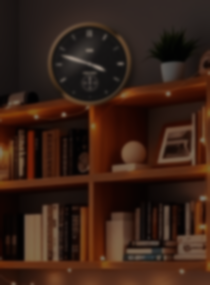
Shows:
3:48
